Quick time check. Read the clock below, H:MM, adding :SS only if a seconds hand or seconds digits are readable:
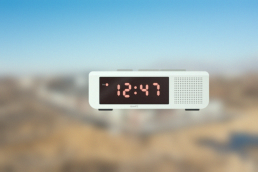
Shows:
12:47
